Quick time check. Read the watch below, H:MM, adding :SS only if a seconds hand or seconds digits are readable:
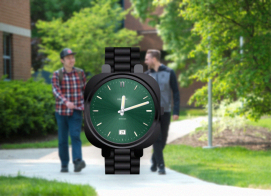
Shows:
12:12
